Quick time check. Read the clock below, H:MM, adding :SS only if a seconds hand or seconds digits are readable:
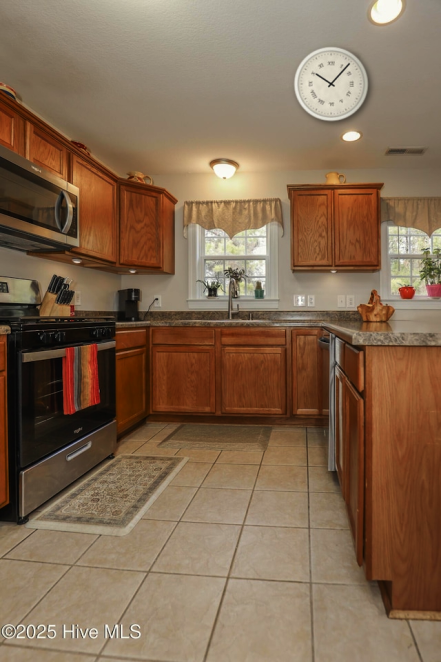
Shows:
10:07
